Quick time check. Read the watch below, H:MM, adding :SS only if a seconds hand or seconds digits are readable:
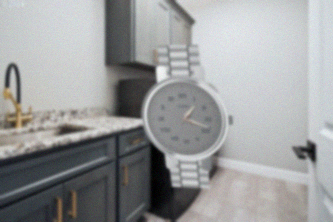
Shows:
1:18
